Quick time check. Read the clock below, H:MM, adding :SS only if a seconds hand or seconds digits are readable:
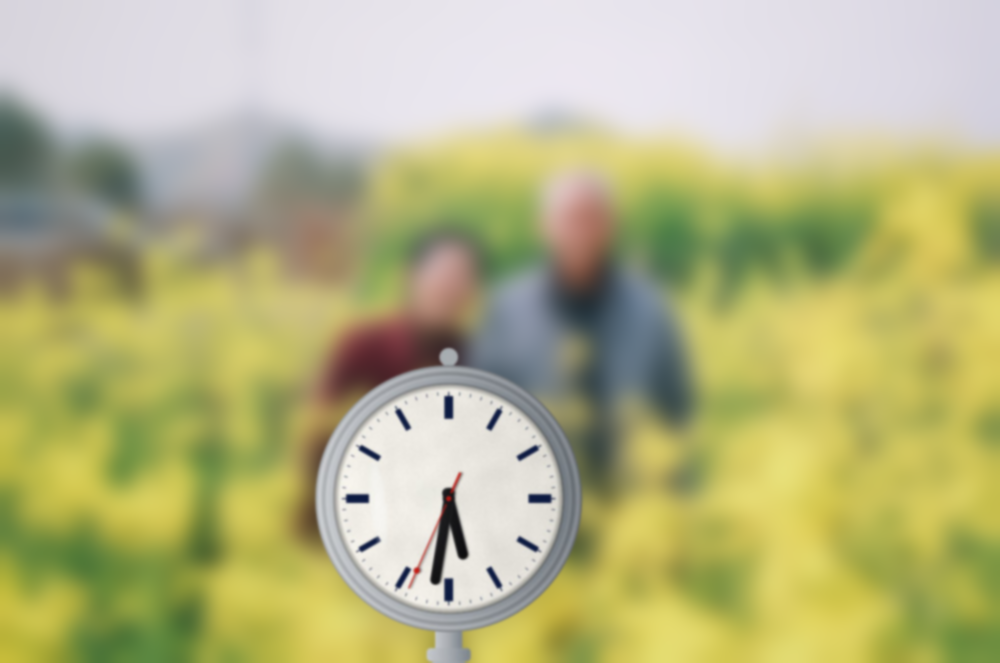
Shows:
5:31:34
